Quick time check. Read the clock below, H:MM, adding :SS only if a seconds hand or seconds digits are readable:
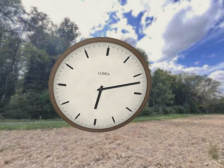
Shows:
6:12
